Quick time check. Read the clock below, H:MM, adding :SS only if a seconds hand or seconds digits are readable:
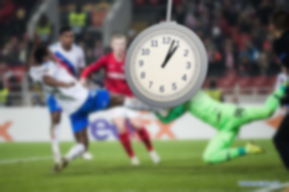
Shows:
1:03
